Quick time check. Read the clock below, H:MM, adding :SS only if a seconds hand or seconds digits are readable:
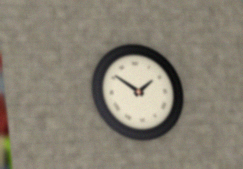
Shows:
1:51
